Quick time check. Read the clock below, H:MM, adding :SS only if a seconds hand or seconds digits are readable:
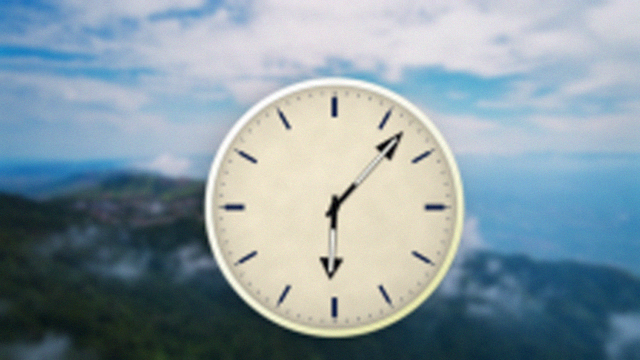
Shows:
6:07
